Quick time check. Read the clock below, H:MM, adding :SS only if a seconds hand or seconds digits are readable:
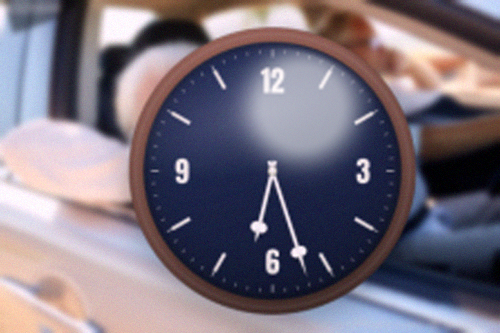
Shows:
6:27
